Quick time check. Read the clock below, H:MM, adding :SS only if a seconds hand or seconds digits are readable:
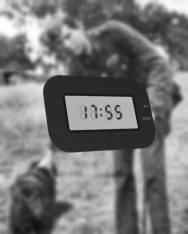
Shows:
17:55
